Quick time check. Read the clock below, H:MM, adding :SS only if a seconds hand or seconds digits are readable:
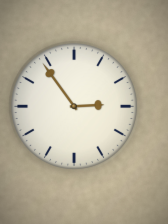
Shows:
2:54
